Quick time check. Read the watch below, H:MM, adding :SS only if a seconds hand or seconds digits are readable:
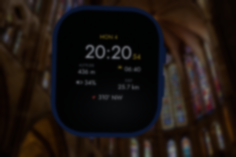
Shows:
20:20
